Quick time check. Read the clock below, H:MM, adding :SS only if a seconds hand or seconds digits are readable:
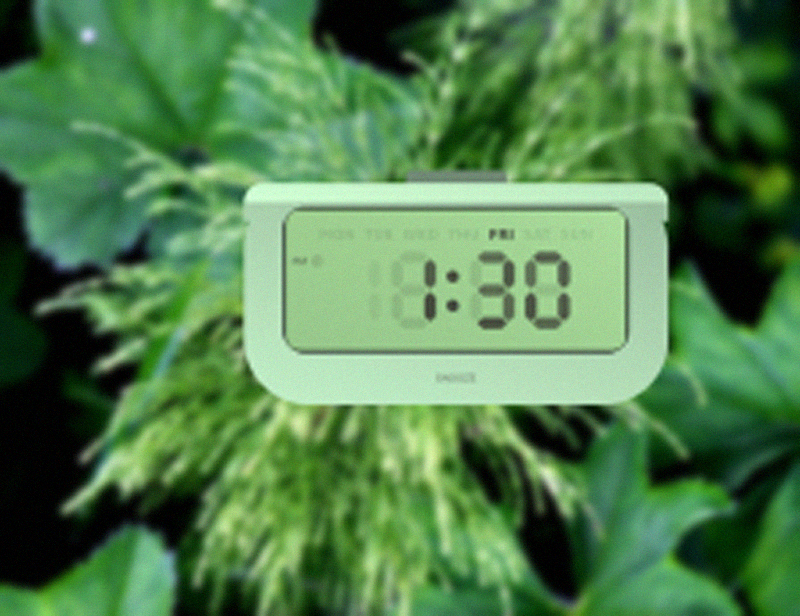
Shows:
1:30
